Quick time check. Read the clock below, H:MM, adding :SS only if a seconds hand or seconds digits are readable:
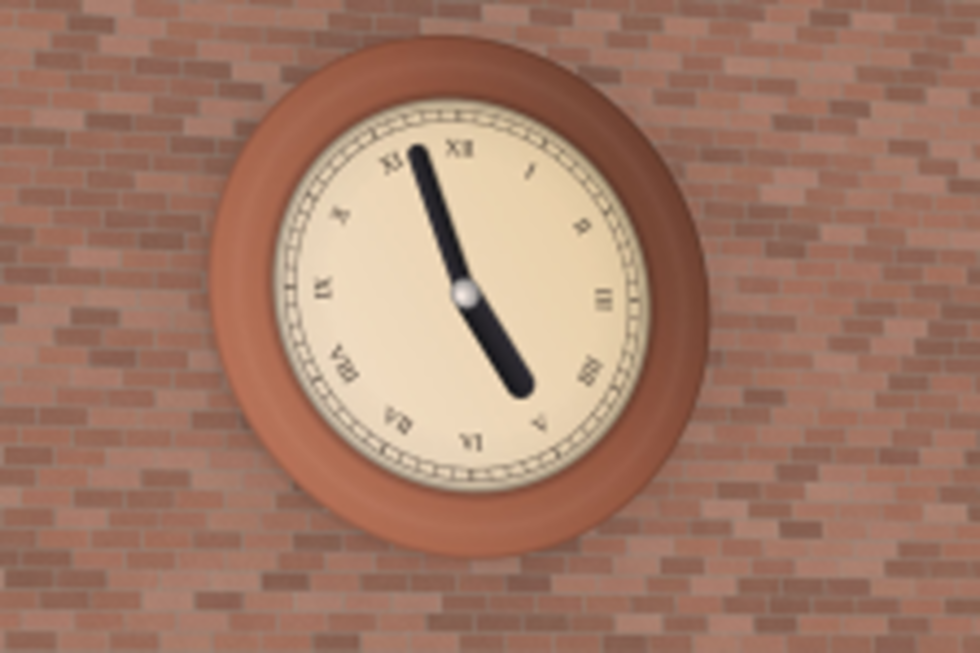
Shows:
4:57
